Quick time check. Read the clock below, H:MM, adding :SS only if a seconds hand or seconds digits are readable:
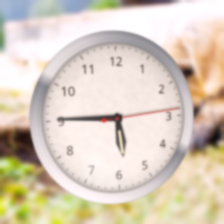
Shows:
5:45:14
